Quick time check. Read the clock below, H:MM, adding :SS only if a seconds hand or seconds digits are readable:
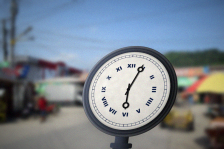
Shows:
6:04
